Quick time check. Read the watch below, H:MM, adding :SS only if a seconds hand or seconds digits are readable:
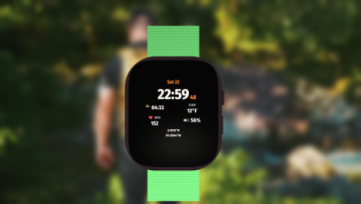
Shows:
22:59
